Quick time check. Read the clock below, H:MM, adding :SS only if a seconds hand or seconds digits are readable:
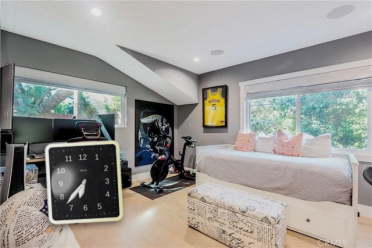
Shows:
6:37
